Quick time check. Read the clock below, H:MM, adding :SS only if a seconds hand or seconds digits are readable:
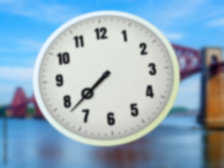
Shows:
7:38
